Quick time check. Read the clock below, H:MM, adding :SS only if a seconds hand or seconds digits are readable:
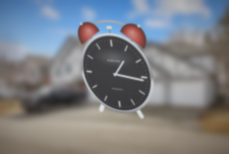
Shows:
1:16
